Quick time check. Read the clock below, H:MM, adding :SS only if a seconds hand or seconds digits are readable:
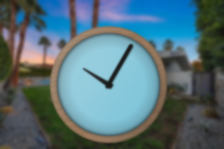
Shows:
10:05
